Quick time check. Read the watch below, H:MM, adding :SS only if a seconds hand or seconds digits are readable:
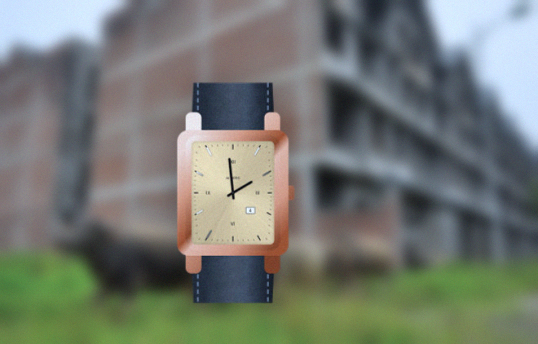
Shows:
1:59
